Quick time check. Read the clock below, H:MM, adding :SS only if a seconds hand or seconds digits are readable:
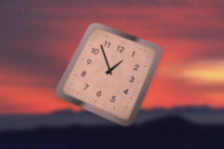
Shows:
12:53
